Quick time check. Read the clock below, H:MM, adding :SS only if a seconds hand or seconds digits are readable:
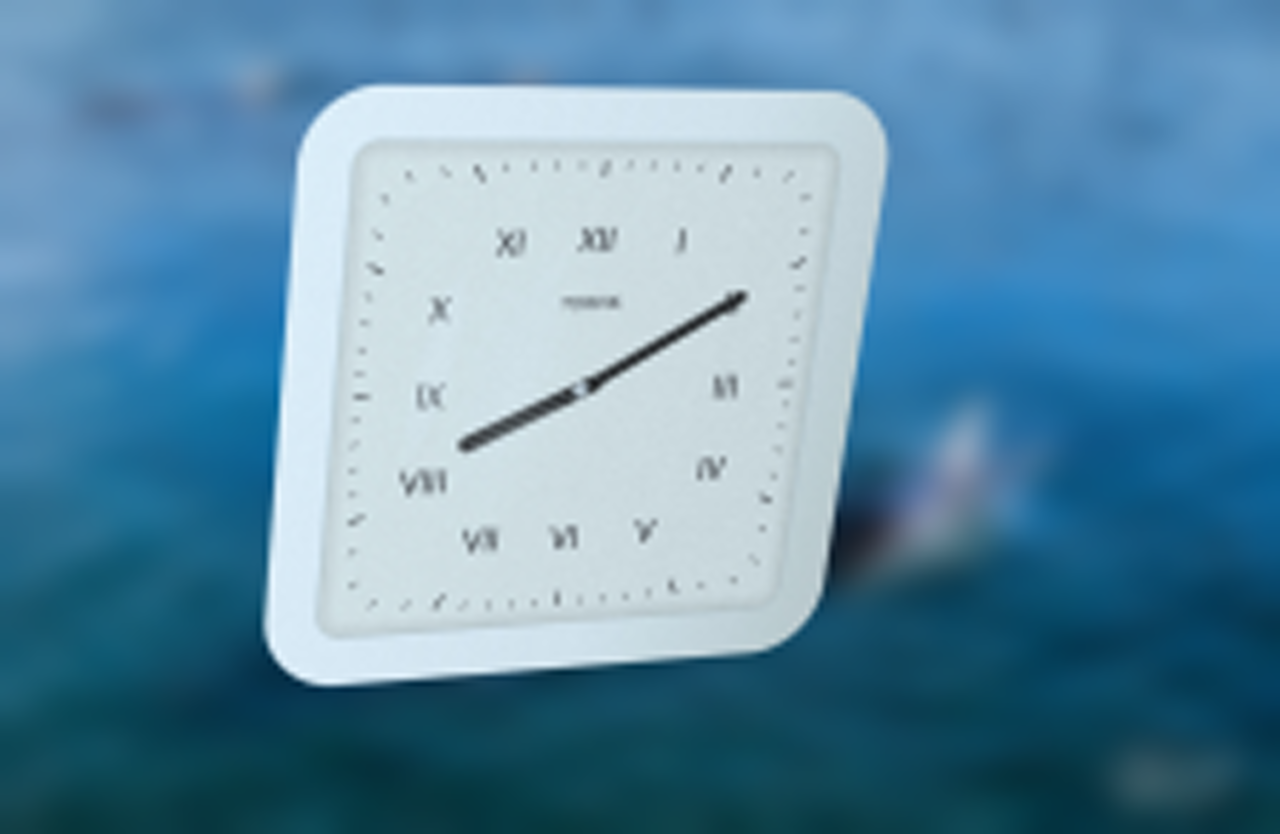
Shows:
8:10
